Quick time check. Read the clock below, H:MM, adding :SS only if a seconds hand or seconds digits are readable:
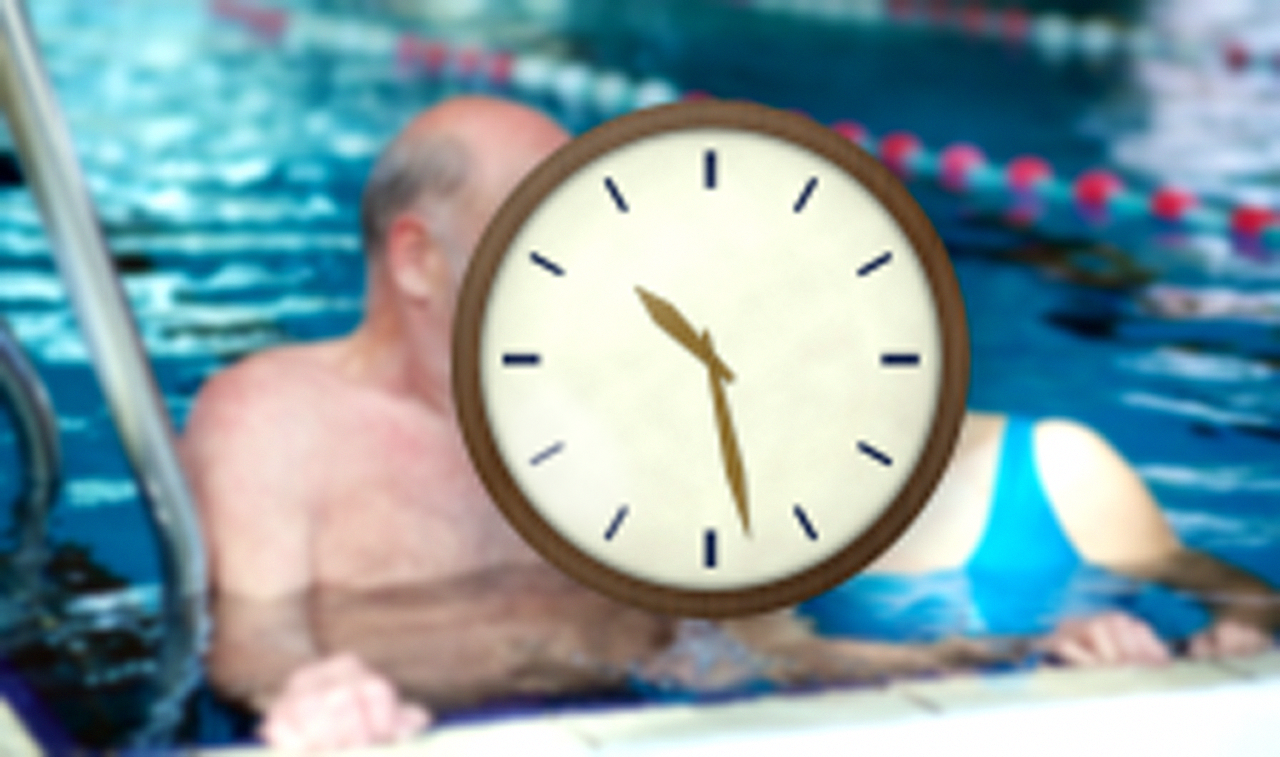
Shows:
10:28
